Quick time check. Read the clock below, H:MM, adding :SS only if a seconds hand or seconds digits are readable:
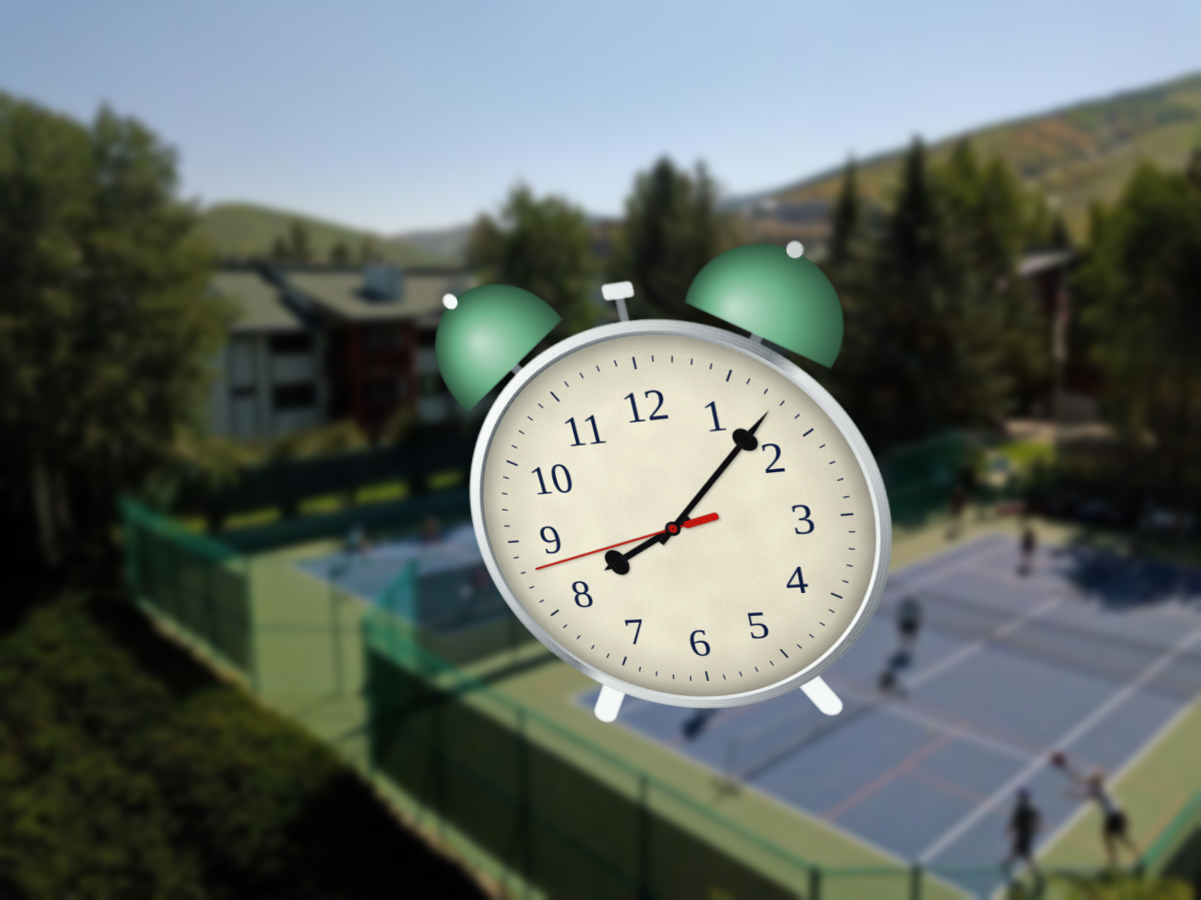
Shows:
8:07:43
